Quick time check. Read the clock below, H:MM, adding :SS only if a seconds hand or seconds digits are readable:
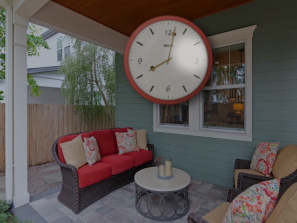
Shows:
8:02
